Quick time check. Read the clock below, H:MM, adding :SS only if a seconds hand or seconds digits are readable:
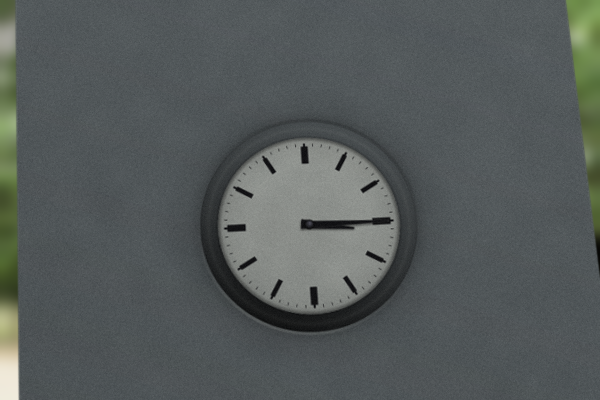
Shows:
3:15
